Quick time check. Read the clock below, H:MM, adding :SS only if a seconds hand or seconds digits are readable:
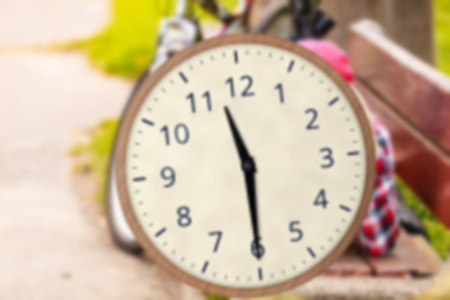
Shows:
11:30
